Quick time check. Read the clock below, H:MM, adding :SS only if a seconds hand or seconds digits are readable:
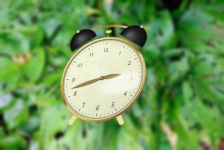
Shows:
2:42
